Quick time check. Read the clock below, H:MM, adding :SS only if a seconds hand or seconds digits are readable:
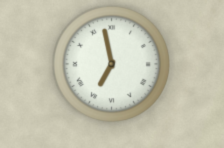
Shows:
6:58
